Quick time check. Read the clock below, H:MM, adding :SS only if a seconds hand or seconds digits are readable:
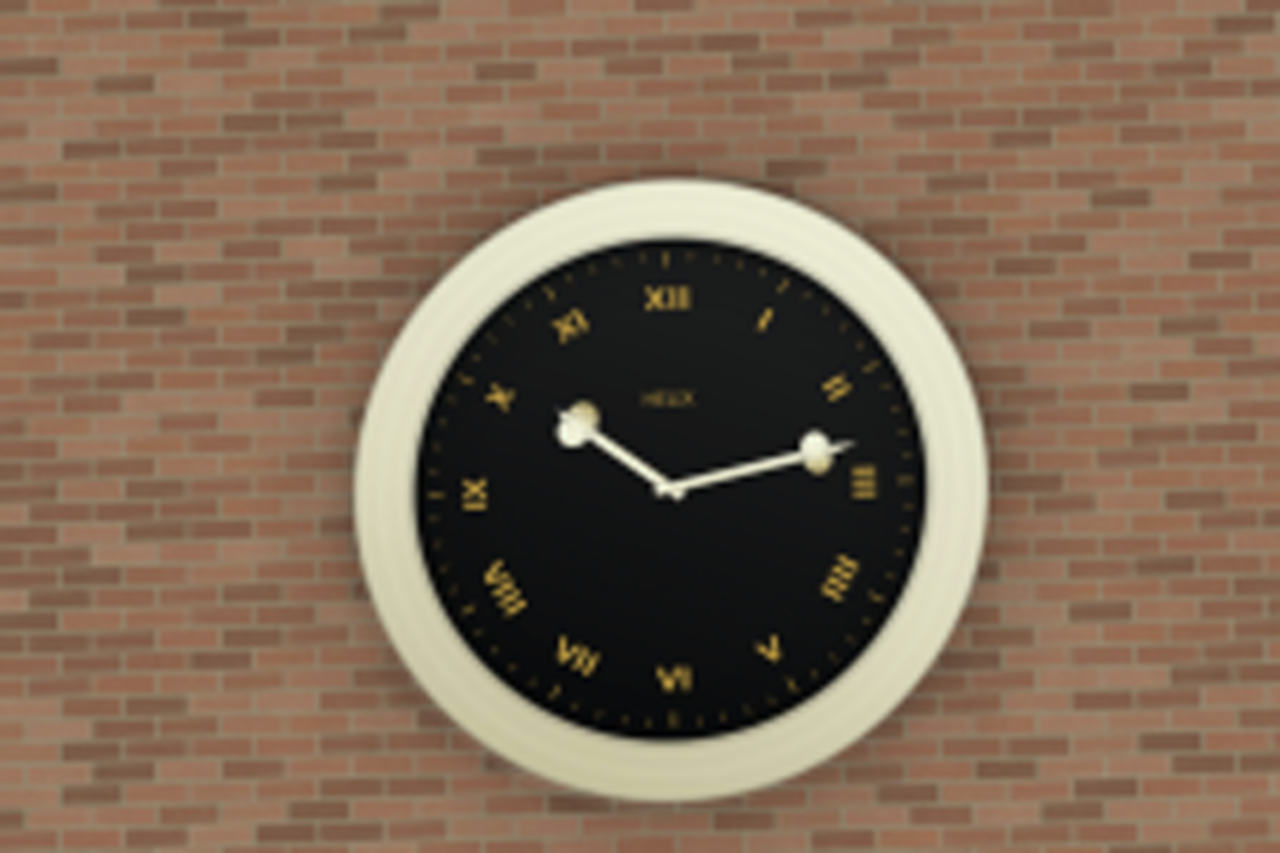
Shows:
10:13
